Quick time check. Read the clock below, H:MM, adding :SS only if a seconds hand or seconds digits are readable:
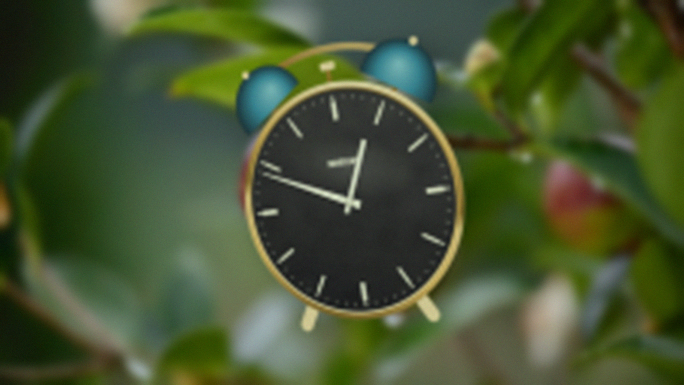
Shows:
12:49
